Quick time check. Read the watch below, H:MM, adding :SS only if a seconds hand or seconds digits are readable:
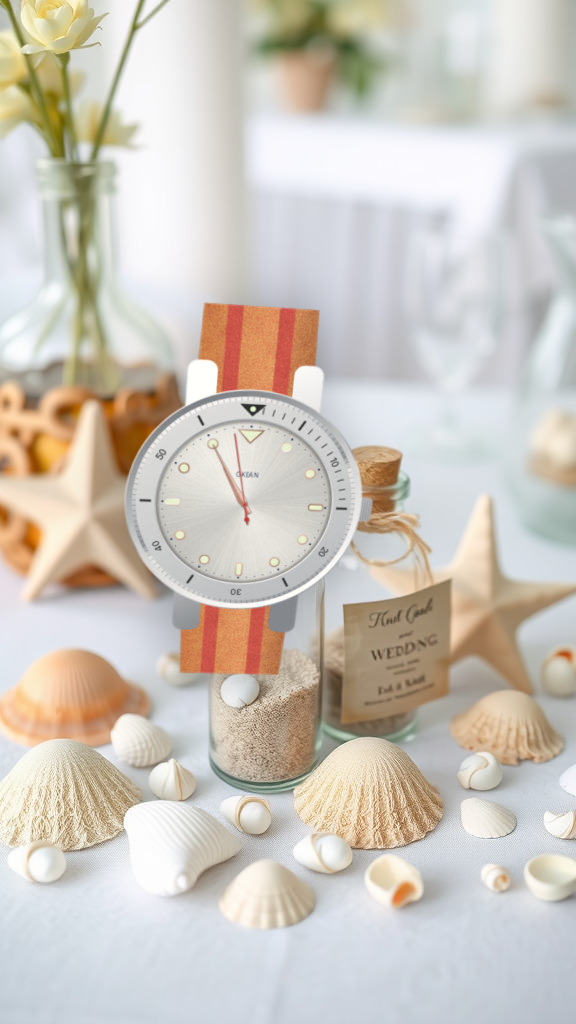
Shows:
10:54:58
